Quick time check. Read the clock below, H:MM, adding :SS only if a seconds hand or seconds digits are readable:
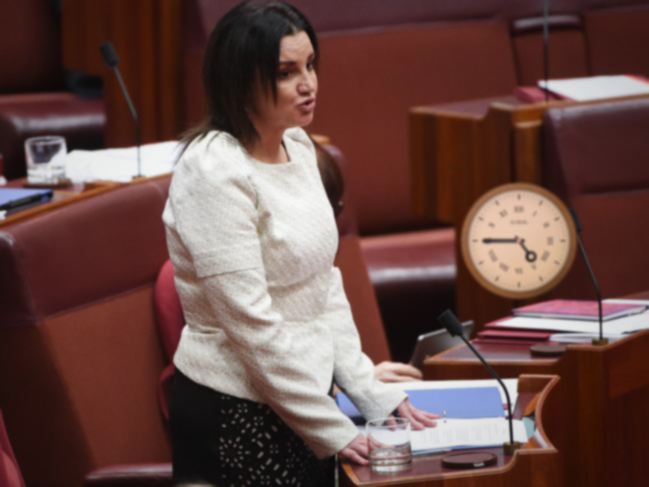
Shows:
4:45
